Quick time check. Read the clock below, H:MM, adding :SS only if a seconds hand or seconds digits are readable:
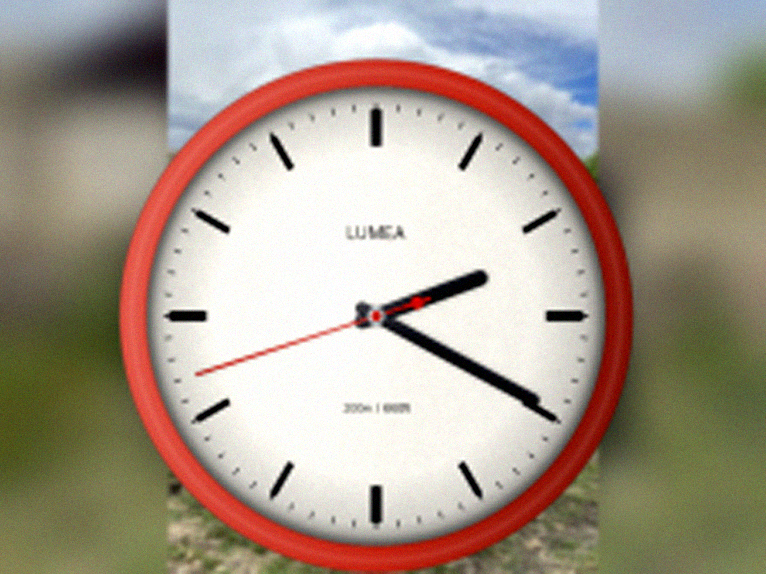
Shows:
2:19:42
